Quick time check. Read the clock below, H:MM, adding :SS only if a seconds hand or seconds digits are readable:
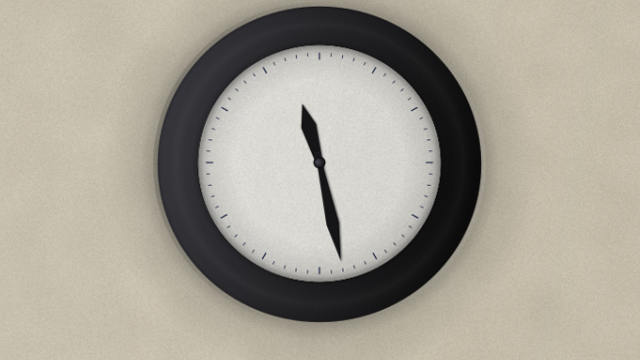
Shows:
11:28
